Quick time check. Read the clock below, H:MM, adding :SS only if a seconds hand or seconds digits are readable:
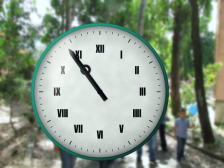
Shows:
10:54
